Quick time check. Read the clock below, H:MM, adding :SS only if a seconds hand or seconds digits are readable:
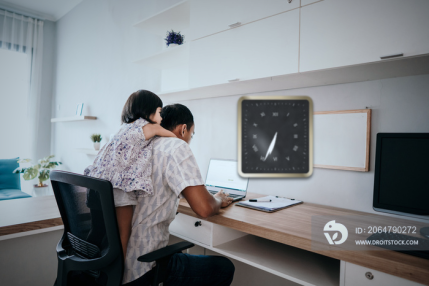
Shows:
6:34
